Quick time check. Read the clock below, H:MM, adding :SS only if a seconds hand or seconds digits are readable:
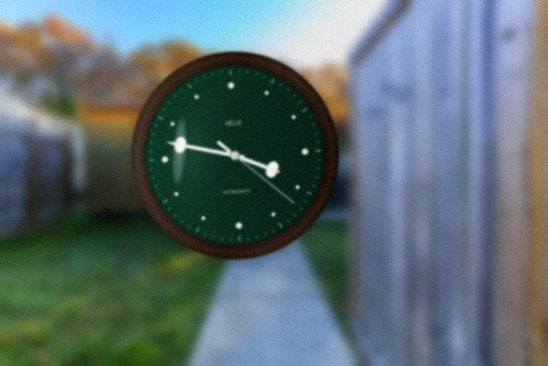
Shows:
3:47:22
